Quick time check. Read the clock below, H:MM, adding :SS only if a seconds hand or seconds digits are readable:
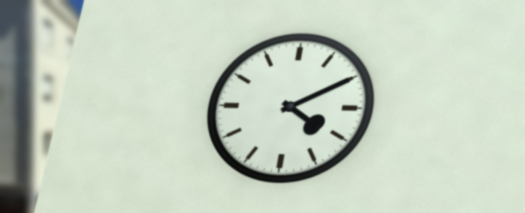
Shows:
4:10
